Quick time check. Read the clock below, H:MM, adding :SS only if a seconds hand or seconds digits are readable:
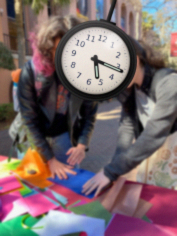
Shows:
5:16
